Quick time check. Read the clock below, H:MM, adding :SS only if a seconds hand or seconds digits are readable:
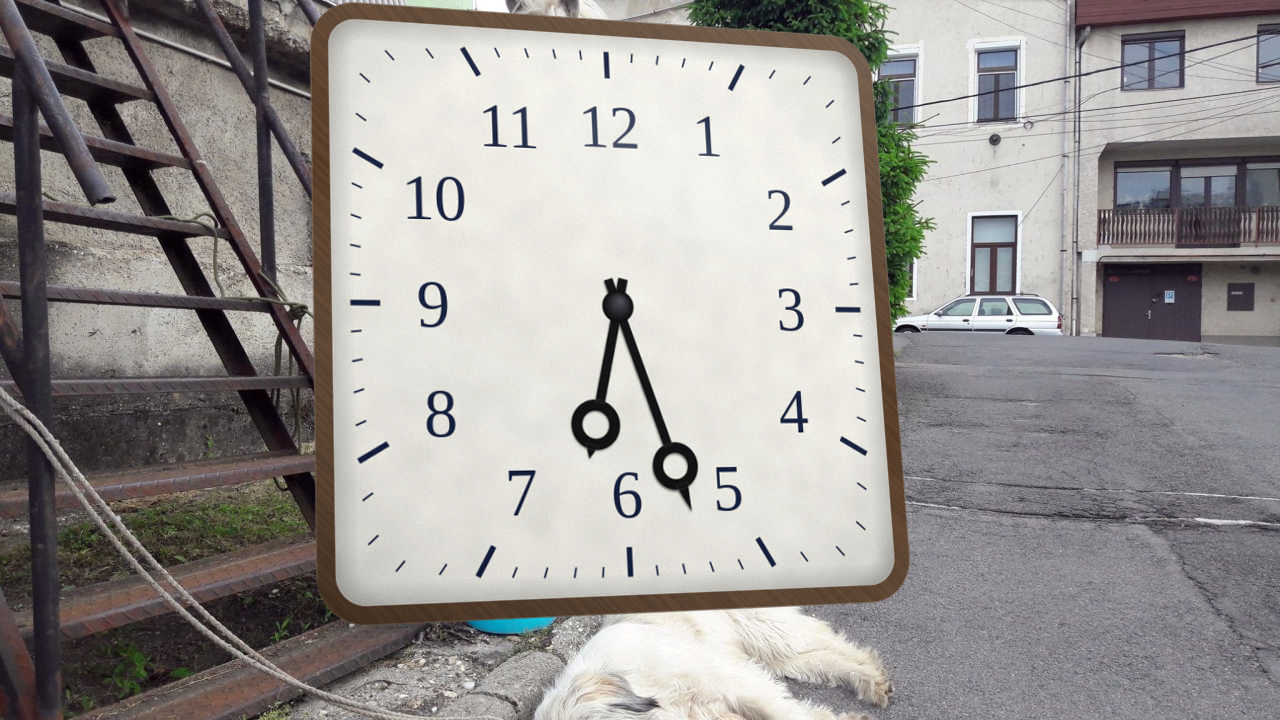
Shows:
6:27
